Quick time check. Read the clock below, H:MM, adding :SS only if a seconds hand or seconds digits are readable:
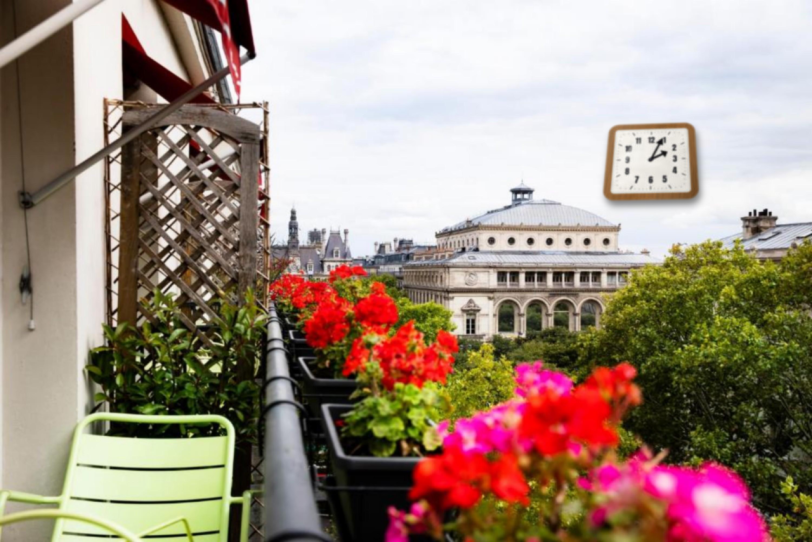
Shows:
2:04
